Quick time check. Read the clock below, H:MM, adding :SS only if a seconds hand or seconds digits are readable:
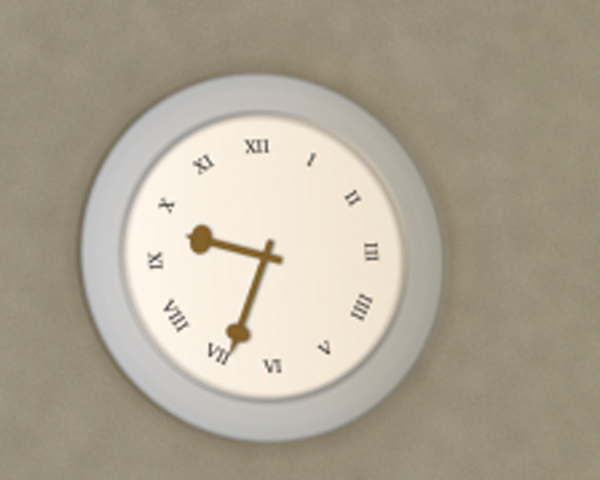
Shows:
9:34
